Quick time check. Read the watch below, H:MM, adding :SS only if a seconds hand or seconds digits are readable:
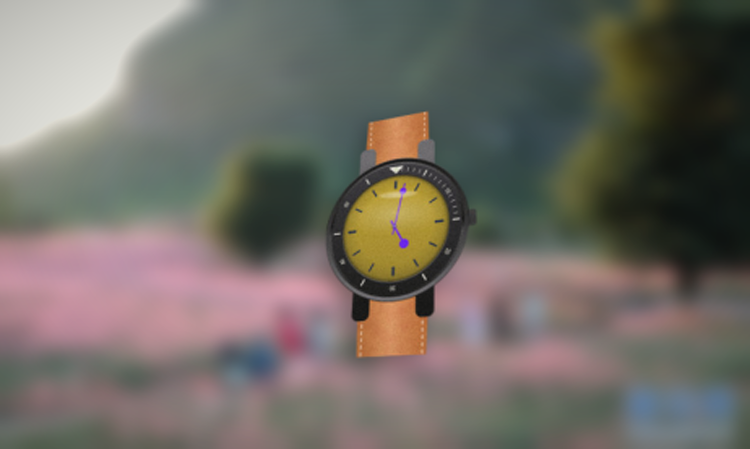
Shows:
5:02
